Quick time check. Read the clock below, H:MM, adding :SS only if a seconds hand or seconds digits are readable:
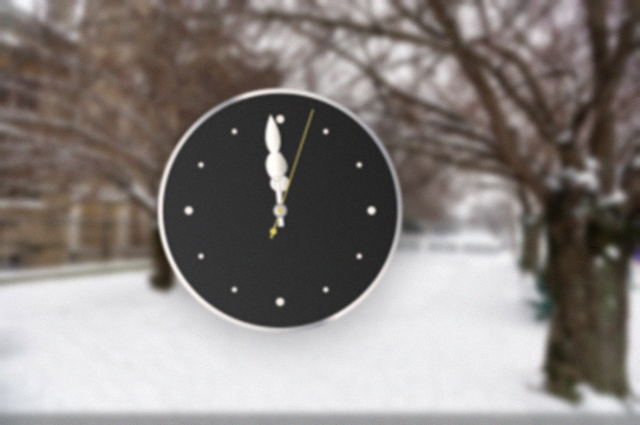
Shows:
11:59:03
